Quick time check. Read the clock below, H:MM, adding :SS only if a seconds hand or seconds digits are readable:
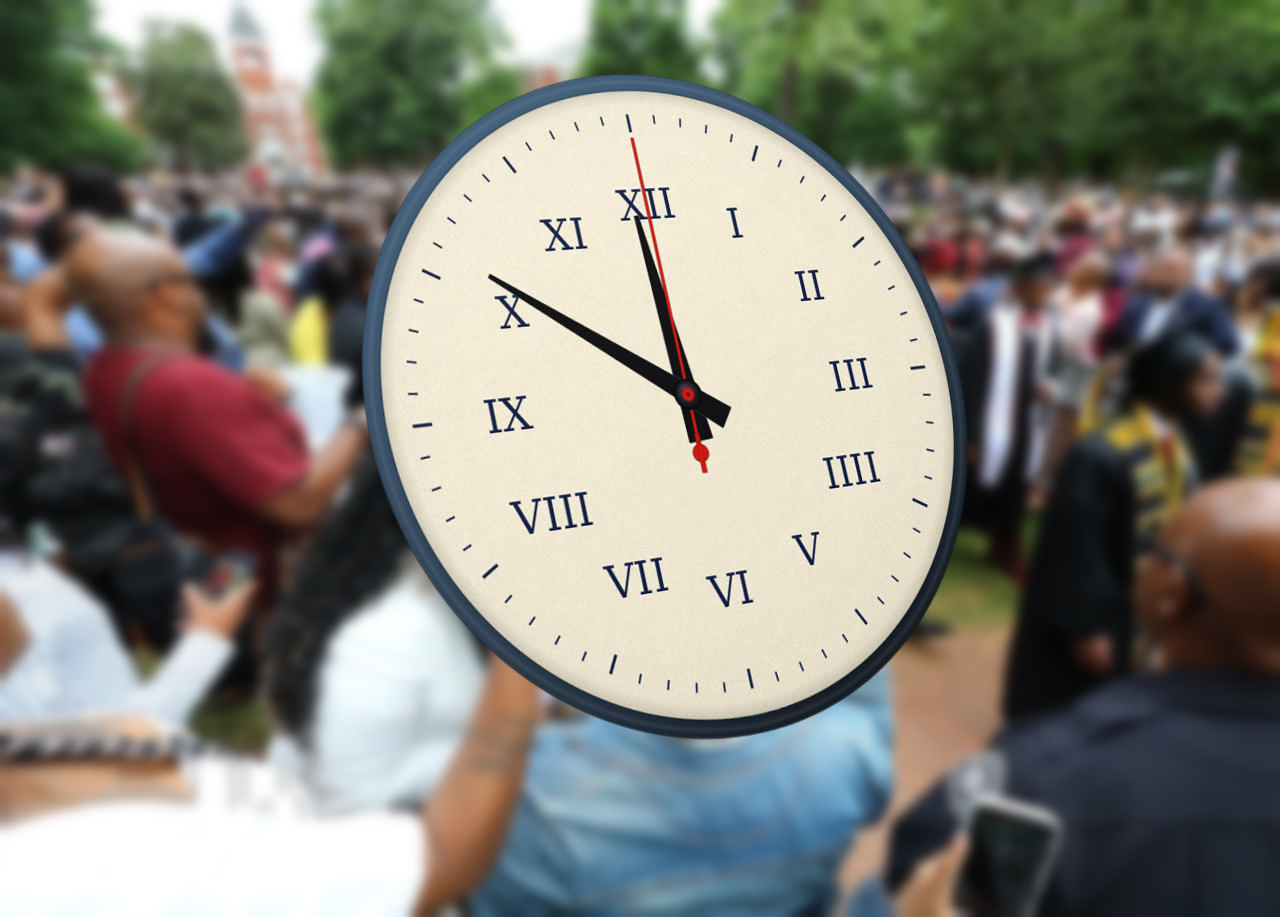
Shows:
11:51:00
